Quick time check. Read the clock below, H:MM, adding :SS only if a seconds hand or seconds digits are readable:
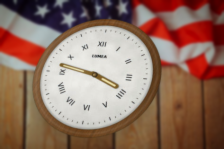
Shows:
3:47
